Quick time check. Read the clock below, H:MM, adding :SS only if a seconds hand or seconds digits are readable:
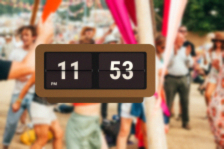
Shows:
11:53
